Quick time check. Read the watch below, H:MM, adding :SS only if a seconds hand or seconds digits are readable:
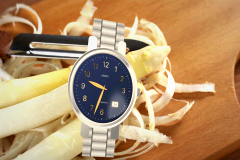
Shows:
9:33
